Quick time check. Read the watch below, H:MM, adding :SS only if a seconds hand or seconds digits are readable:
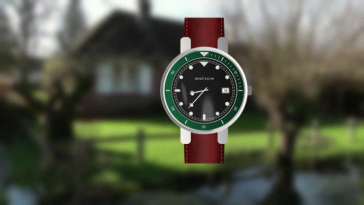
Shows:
8:37
